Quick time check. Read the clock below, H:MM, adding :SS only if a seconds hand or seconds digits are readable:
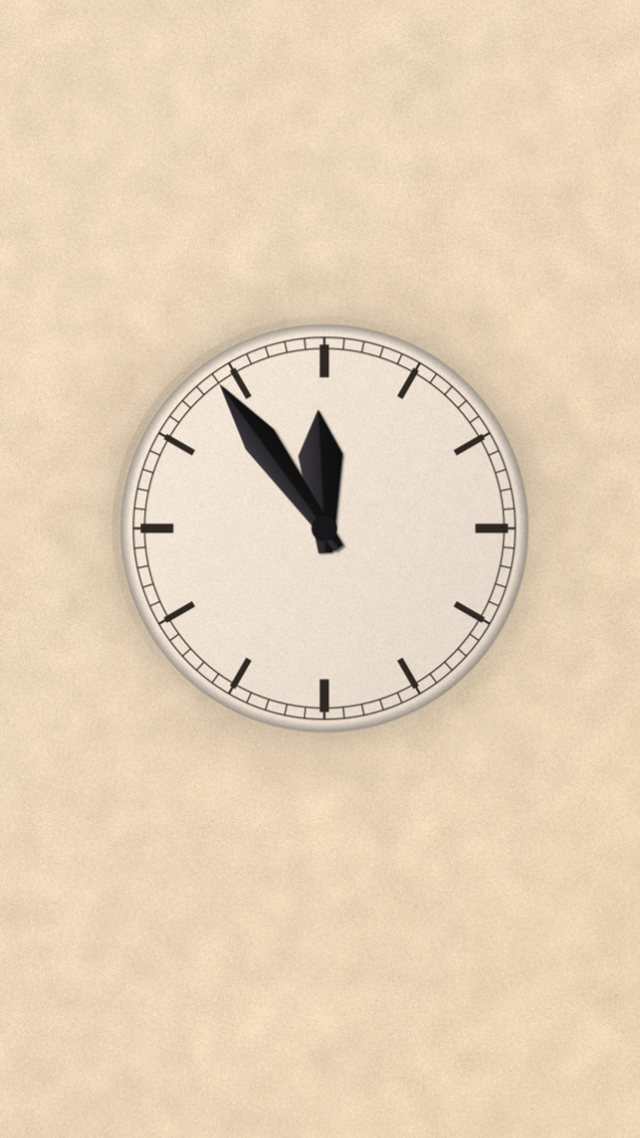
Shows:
11:54
